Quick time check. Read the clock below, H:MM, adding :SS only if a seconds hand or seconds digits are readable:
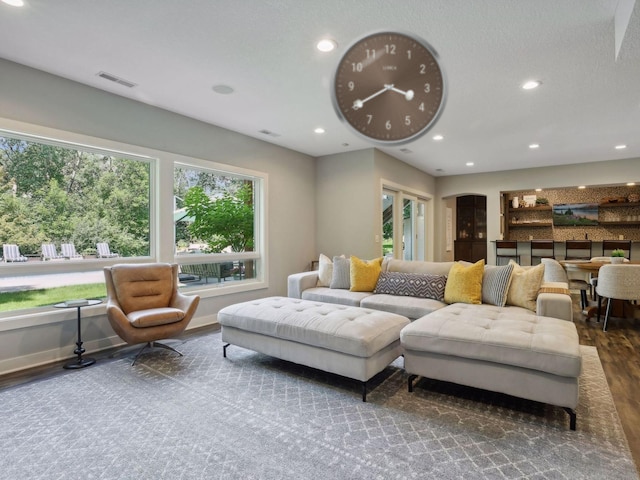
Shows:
3:40
